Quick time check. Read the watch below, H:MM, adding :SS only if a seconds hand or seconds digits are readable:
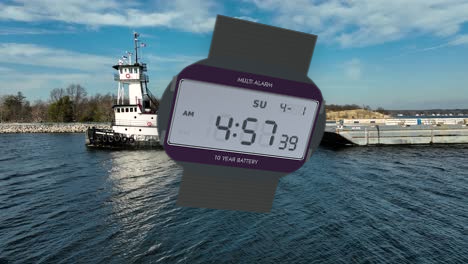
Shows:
4:57:39
